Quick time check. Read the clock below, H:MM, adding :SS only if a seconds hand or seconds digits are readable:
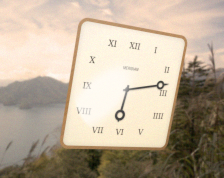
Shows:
6:13
